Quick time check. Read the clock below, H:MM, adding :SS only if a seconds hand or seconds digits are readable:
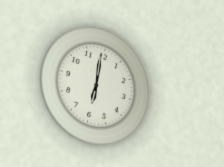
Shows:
5:59
